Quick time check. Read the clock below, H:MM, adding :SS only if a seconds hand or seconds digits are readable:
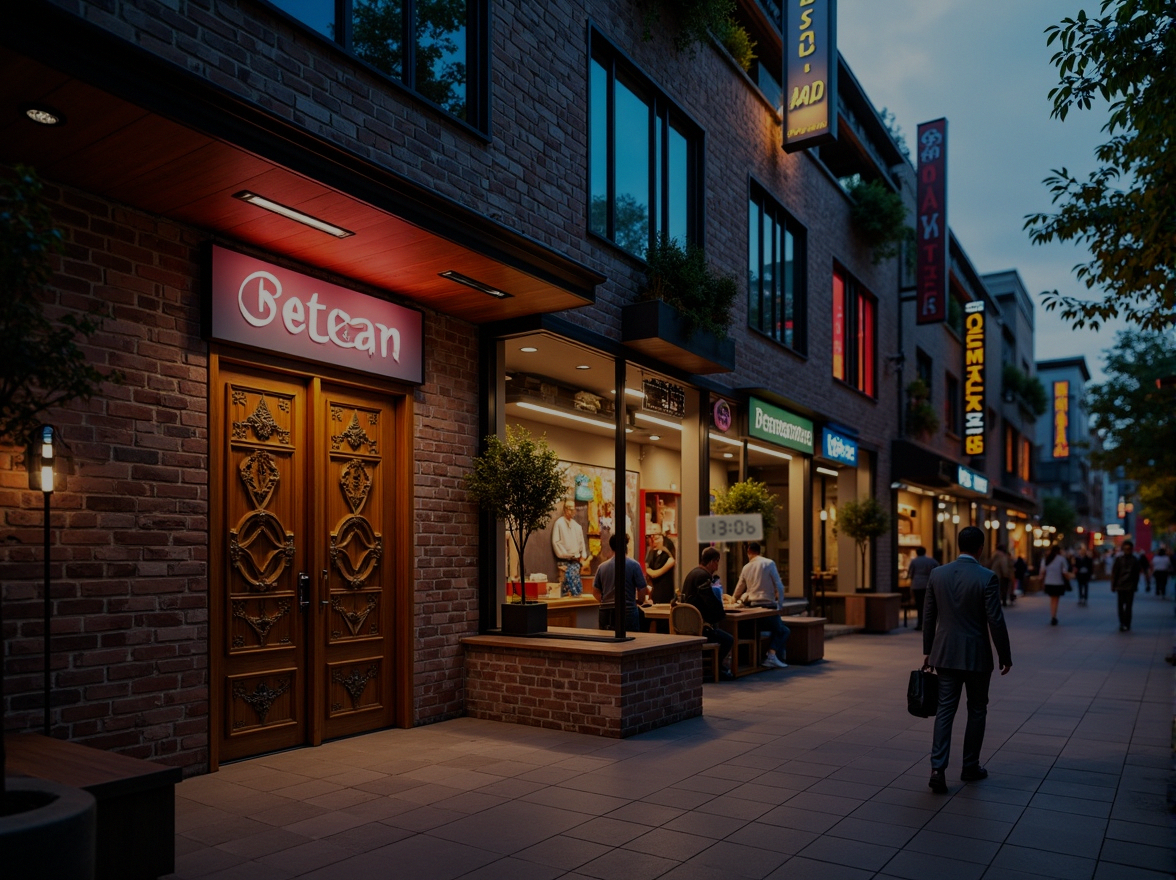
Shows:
13:06
